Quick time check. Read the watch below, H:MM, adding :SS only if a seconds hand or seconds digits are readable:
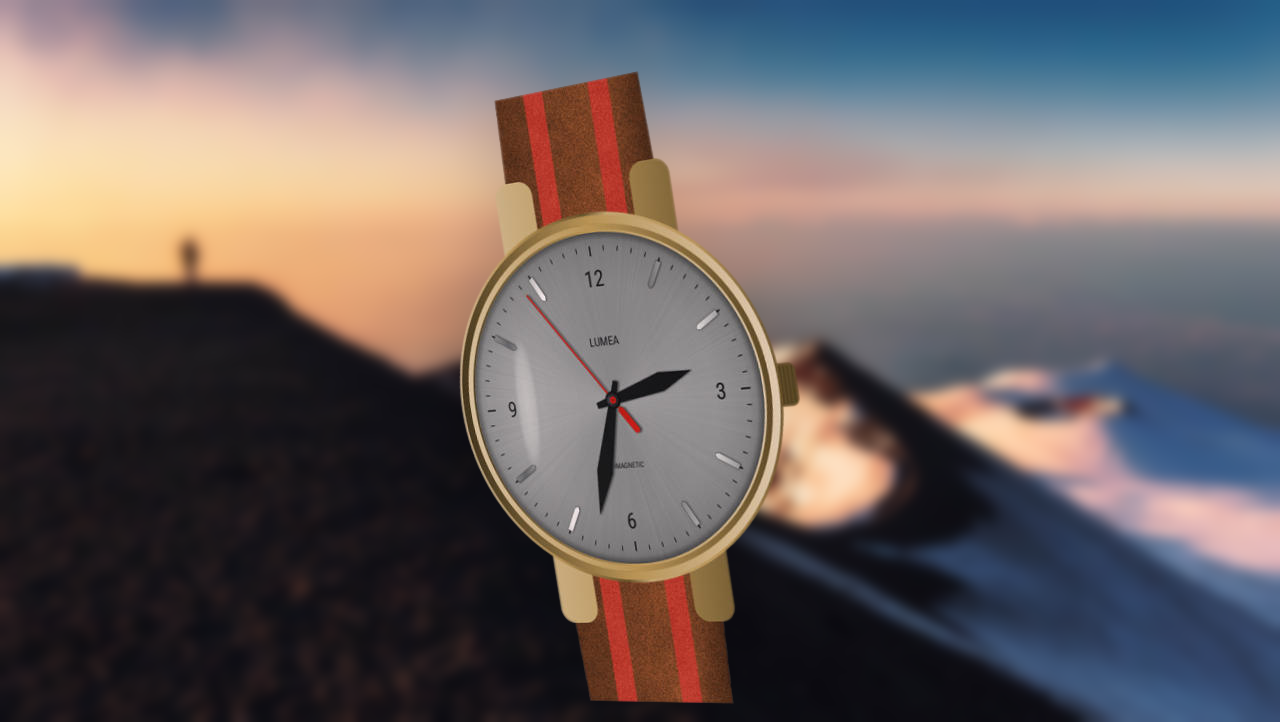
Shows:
2:32:54
